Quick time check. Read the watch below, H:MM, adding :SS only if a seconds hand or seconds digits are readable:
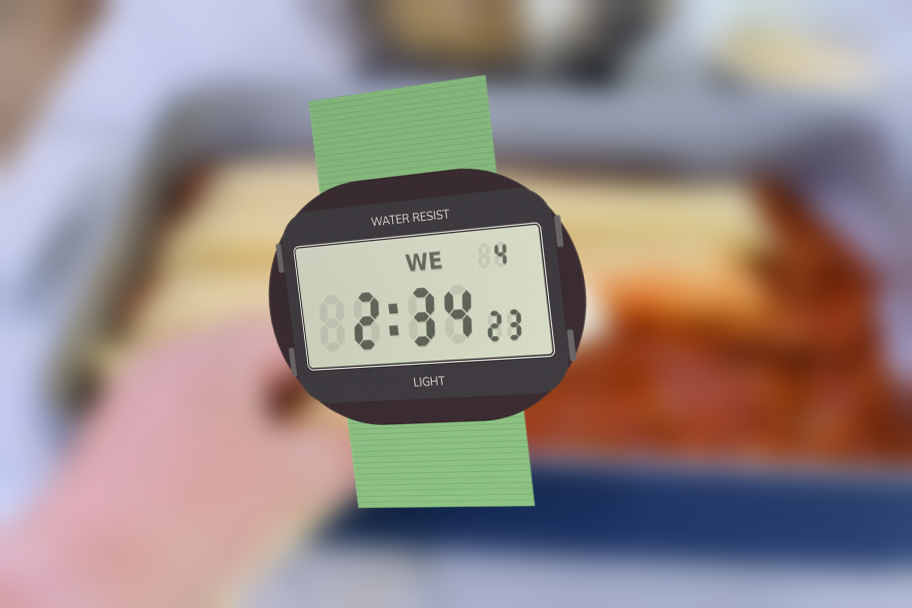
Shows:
2:34:23
